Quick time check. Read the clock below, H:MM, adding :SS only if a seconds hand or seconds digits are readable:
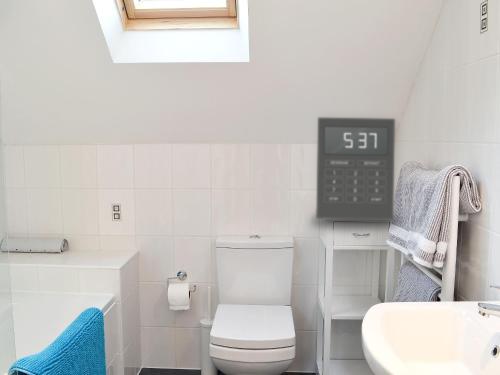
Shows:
5:37
